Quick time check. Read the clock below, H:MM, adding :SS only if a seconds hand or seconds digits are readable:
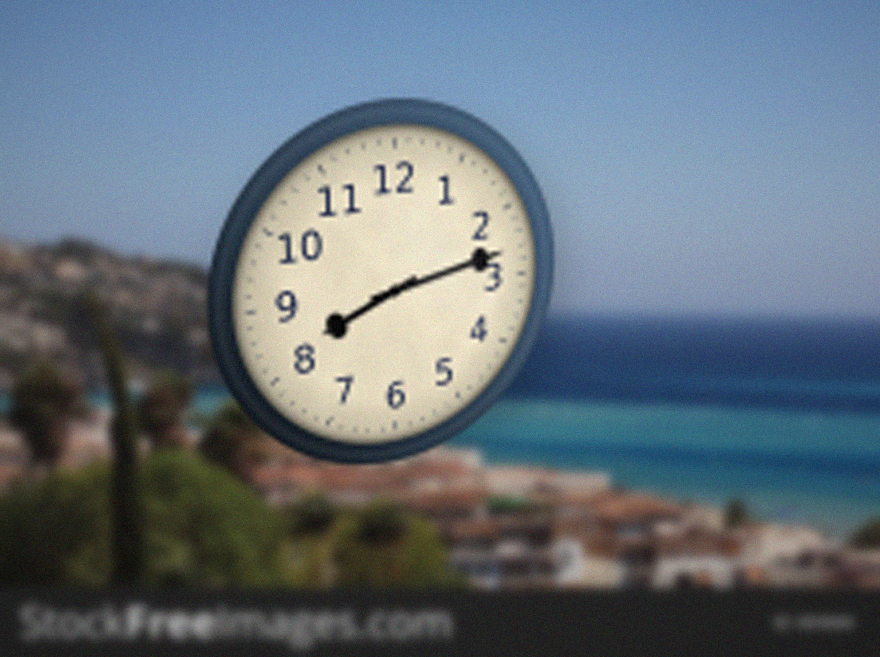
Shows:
8:13
